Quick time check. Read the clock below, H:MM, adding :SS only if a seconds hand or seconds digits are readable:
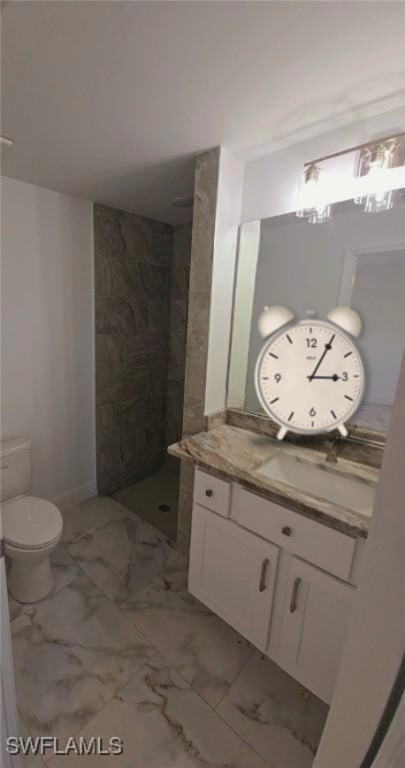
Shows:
3:05
